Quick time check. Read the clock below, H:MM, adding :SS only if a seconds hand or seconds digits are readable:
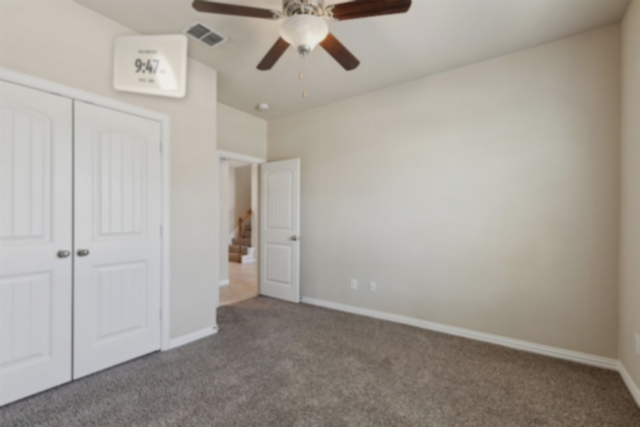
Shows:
9:47
